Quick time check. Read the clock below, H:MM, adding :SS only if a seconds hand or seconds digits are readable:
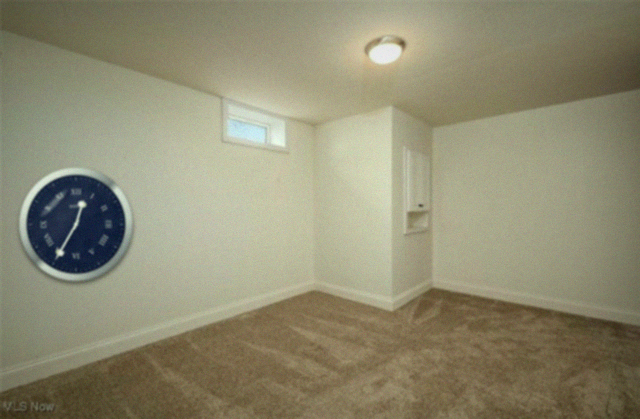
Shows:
12:35
